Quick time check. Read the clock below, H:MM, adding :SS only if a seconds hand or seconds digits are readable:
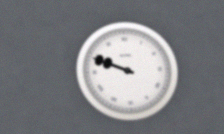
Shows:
9:49
